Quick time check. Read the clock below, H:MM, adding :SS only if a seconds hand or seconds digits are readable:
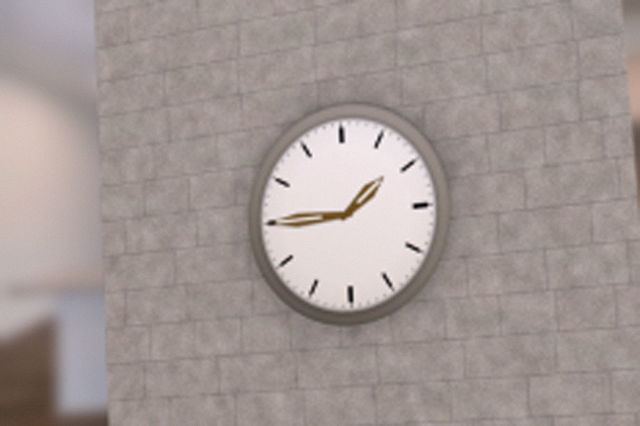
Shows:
1:45
